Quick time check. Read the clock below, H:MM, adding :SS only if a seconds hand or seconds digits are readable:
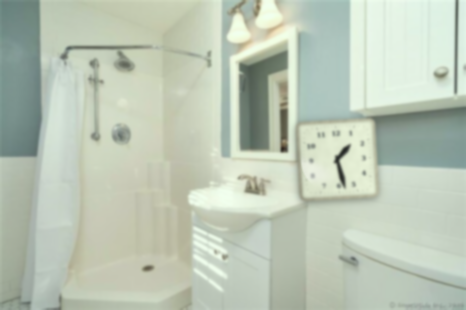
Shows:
1:28
